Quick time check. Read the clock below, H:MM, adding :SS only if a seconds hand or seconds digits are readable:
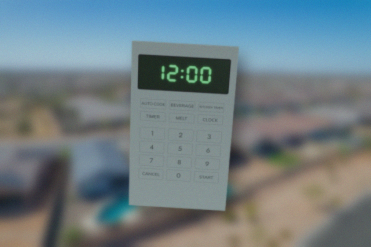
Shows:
12:00
